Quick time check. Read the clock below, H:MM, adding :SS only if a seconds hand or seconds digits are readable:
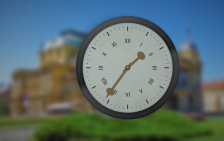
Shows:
1:36
